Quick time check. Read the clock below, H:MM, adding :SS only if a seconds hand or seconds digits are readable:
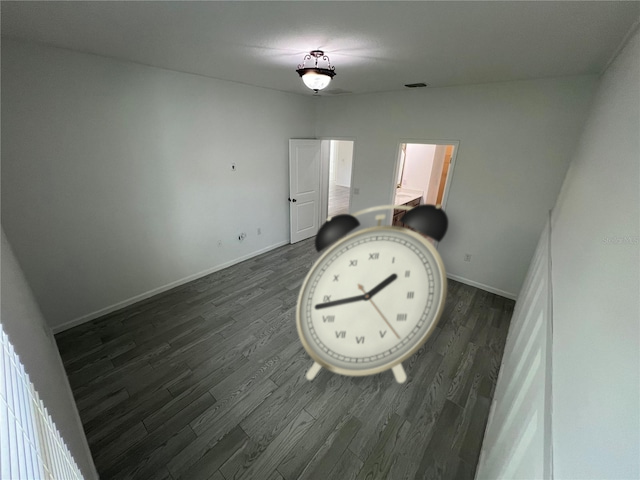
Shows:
1:43:23
